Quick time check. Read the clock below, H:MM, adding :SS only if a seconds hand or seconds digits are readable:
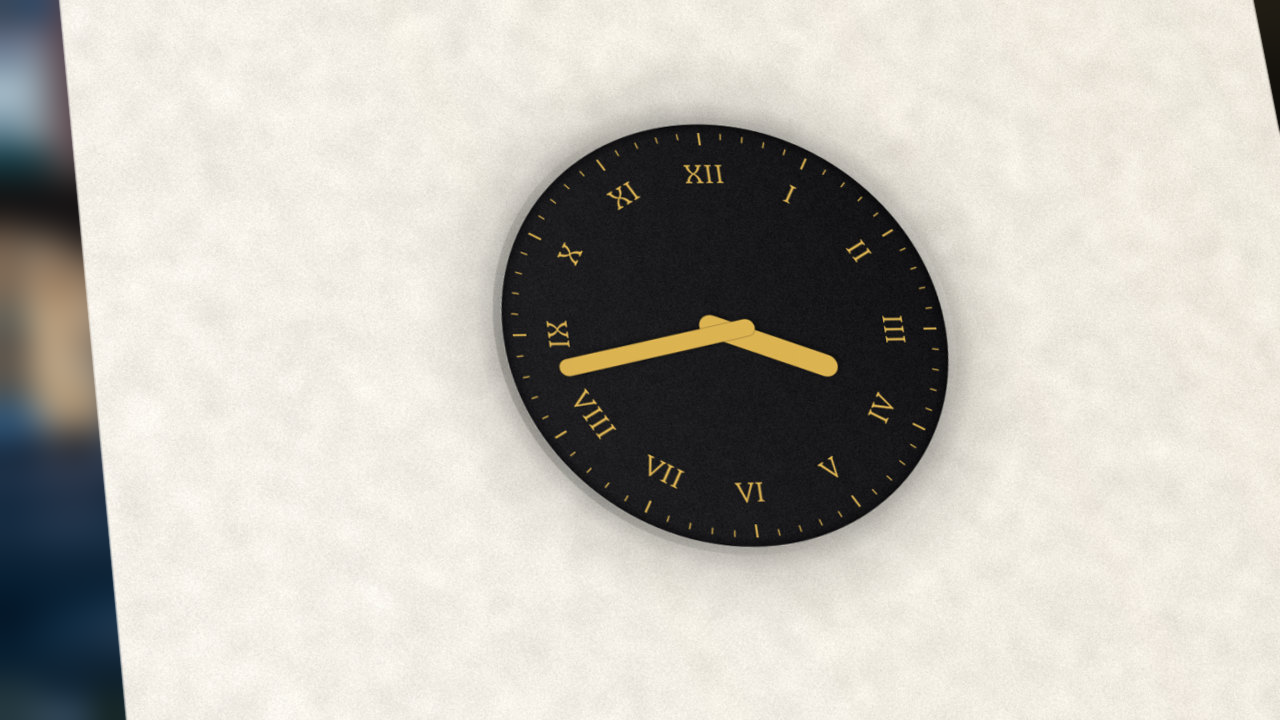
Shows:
3:43
